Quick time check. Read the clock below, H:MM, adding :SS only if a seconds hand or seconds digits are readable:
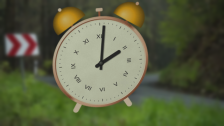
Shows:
2:01
